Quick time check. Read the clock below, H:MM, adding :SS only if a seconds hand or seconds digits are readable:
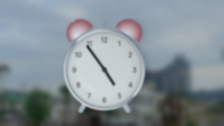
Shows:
4:54
